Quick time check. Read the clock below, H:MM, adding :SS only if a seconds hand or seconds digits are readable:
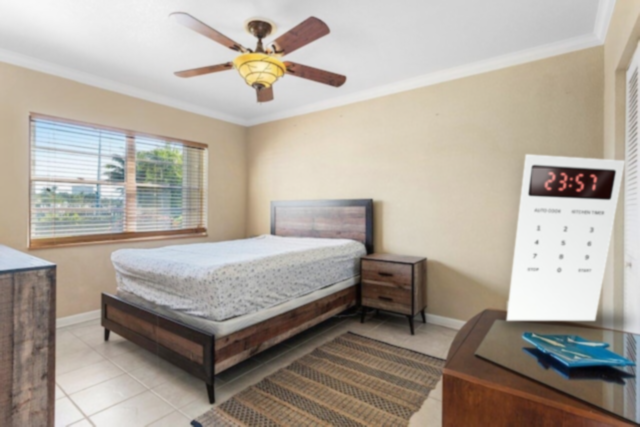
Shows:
23:57
